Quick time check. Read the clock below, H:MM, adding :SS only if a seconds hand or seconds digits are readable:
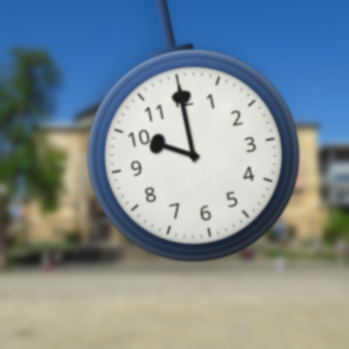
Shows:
10:00
